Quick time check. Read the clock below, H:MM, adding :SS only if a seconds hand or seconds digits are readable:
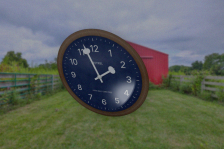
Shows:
1:57
